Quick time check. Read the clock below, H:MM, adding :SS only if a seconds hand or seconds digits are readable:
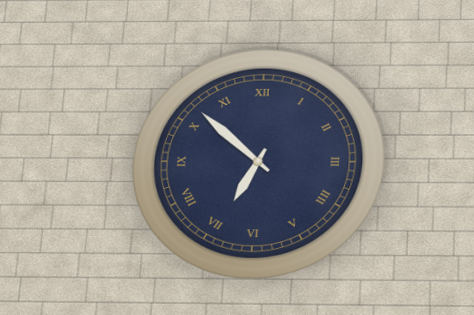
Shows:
6:52
